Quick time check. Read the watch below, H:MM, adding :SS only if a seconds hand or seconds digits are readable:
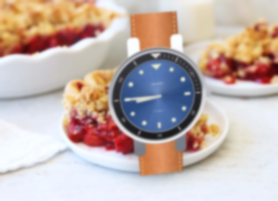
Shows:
8:45
